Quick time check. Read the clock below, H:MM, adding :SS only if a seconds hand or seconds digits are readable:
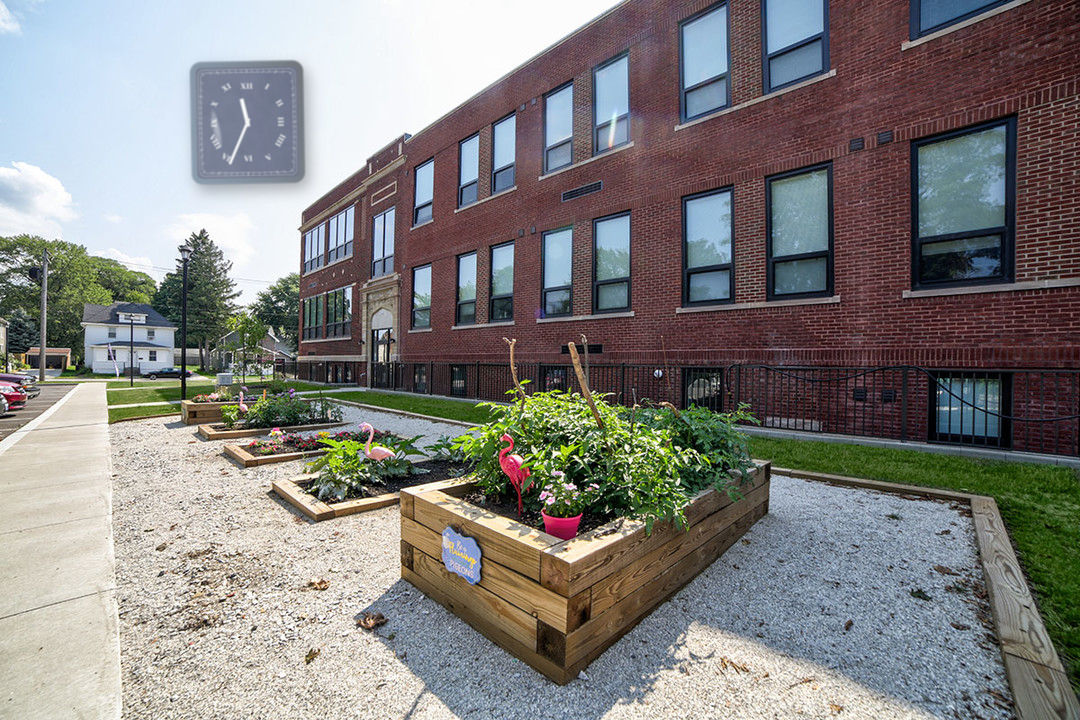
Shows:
11:34
